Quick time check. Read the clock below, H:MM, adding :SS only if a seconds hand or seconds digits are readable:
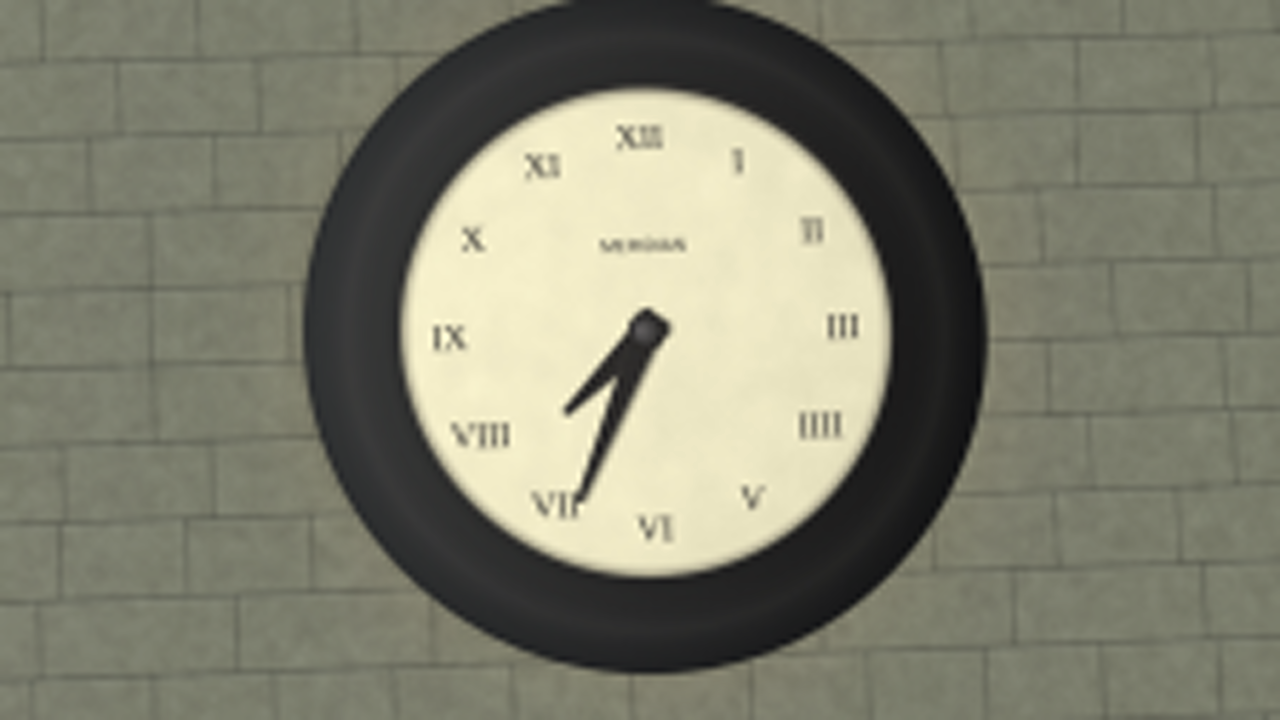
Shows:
7:34
